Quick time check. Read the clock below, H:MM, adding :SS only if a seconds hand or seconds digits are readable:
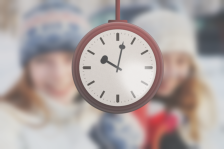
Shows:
10:02
